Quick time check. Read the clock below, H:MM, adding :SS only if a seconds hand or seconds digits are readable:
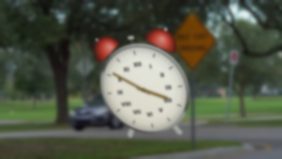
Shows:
3:51
